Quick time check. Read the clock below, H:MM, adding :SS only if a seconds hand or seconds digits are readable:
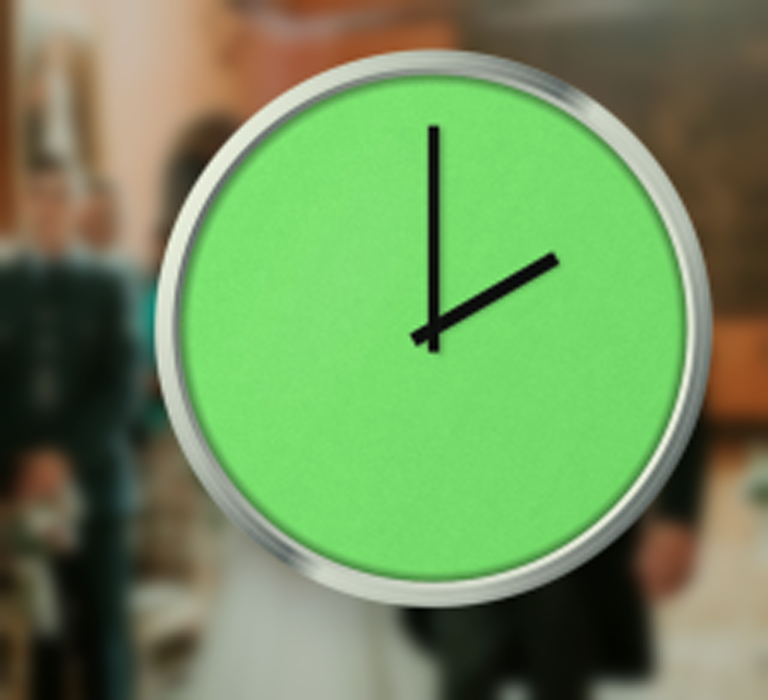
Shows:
2:00
